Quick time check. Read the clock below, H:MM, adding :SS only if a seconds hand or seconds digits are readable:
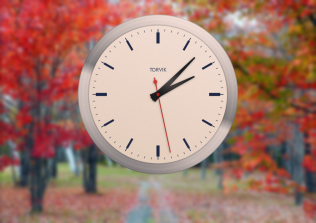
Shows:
2:07:28
